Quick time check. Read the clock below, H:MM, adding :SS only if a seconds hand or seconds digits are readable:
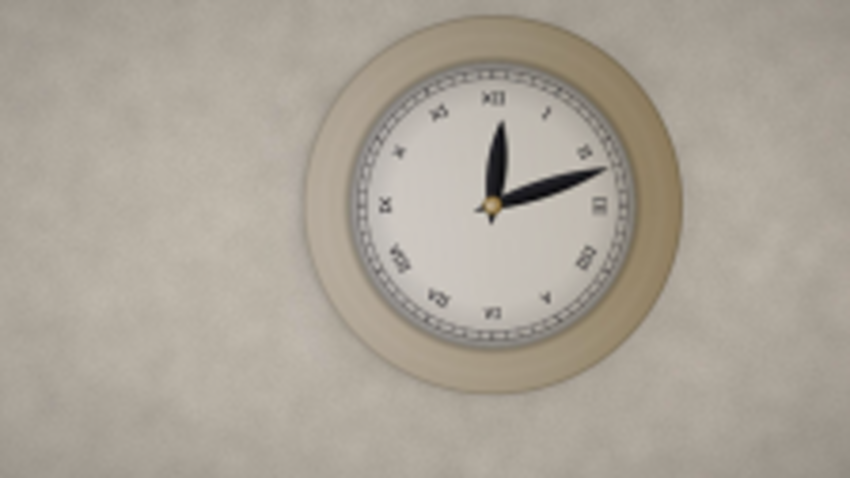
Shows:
12:12
